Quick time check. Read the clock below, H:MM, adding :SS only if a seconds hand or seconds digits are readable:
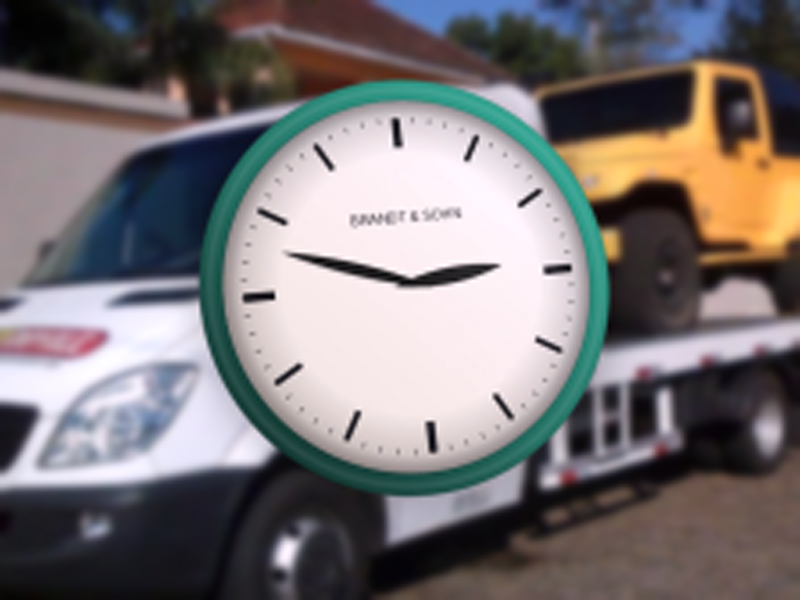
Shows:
2:48
